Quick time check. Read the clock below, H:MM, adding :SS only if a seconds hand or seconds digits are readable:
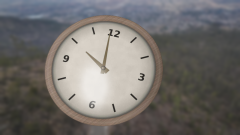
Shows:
9:59
